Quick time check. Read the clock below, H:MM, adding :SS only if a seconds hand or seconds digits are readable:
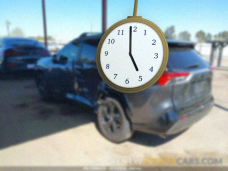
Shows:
4:59
